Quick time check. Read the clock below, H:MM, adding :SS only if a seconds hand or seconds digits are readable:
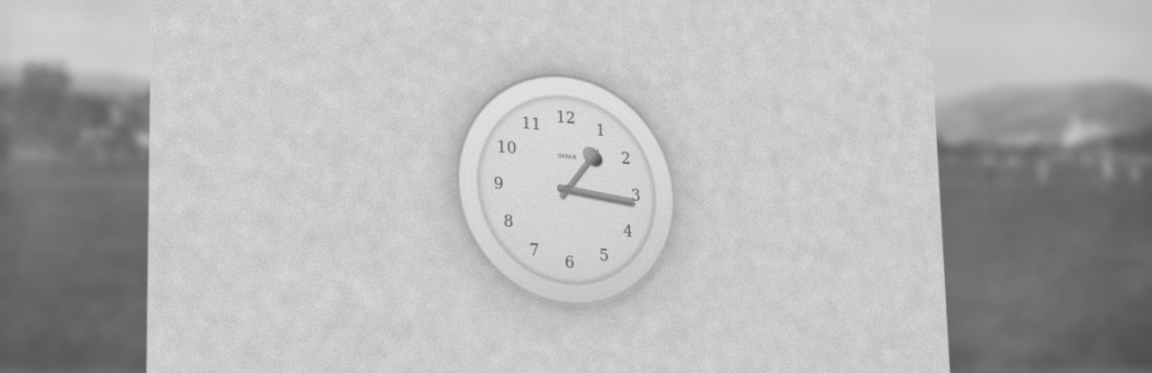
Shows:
1:16
